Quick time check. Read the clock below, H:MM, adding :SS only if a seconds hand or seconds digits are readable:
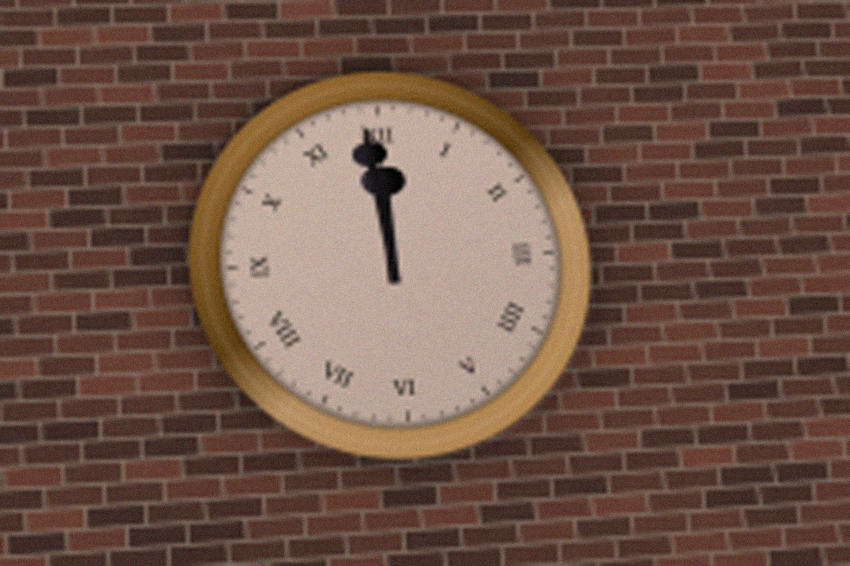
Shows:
11:59
